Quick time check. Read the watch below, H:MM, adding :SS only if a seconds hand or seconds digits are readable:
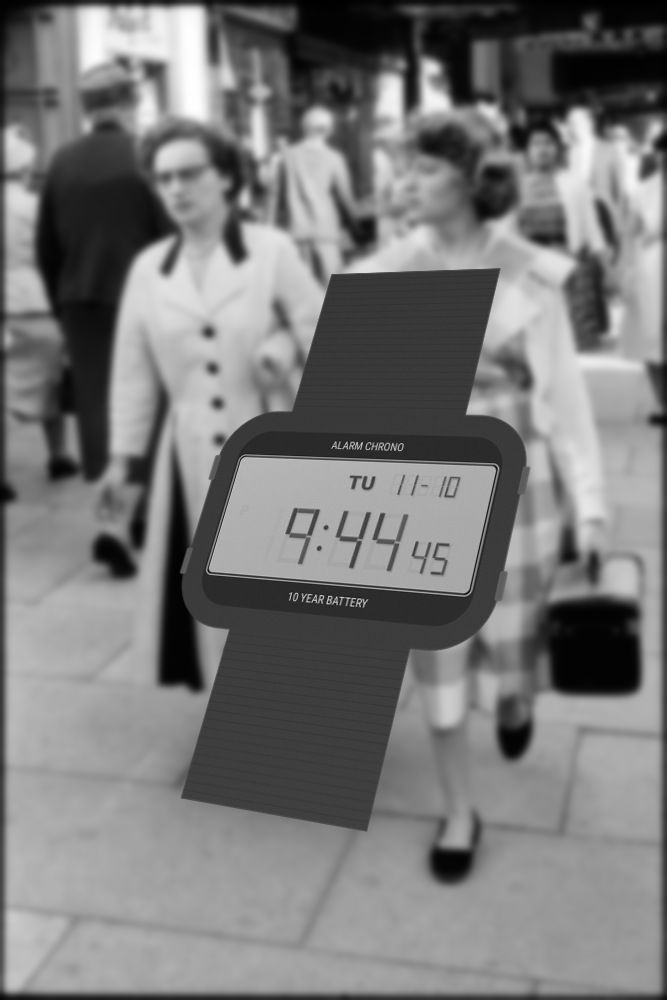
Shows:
9:44:45
